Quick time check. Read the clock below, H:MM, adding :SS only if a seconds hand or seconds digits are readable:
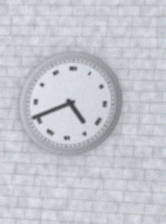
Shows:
4:41
